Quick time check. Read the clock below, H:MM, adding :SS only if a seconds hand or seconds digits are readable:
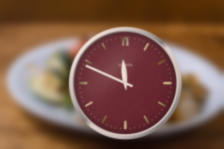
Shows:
11:49
